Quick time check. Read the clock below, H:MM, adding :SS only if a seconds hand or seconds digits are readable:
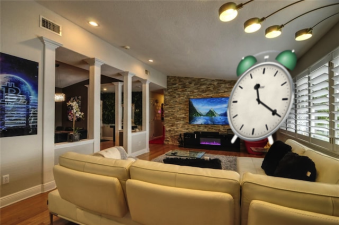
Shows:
11:20
